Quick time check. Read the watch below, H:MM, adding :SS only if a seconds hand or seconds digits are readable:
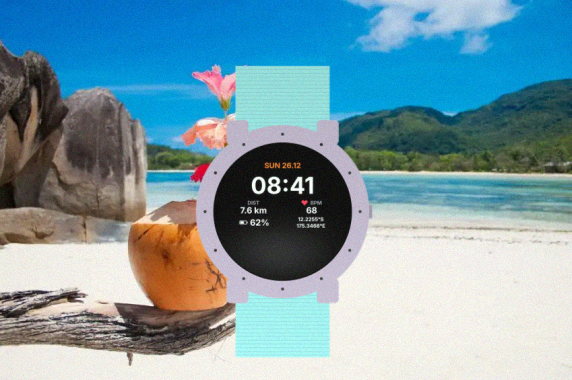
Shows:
8:41
